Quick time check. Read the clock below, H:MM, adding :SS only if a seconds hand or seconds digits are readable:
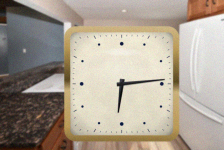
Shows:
6:14
